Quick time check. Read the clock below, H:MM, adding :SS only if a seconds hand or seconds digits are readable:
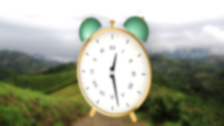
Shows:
12:28
